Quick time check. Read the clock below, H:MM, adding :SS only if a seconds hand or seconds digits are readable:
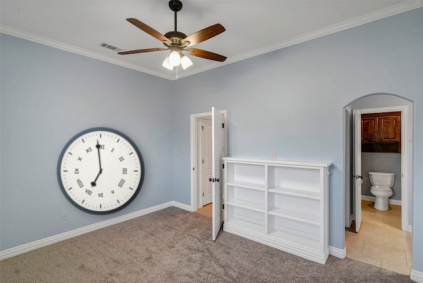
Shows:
6:59
